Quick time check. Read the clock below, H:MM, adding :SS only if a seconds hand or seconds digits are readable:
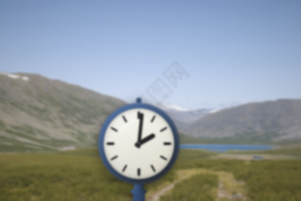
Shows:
2:01
